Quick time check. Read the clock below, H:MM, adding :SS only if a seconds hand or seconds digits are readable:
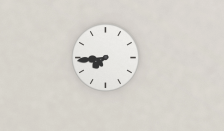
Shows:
7:44
